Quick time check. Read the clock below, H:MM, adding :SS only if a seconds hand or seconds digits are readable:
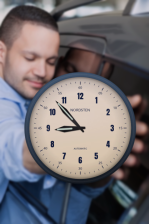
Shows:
8:53
